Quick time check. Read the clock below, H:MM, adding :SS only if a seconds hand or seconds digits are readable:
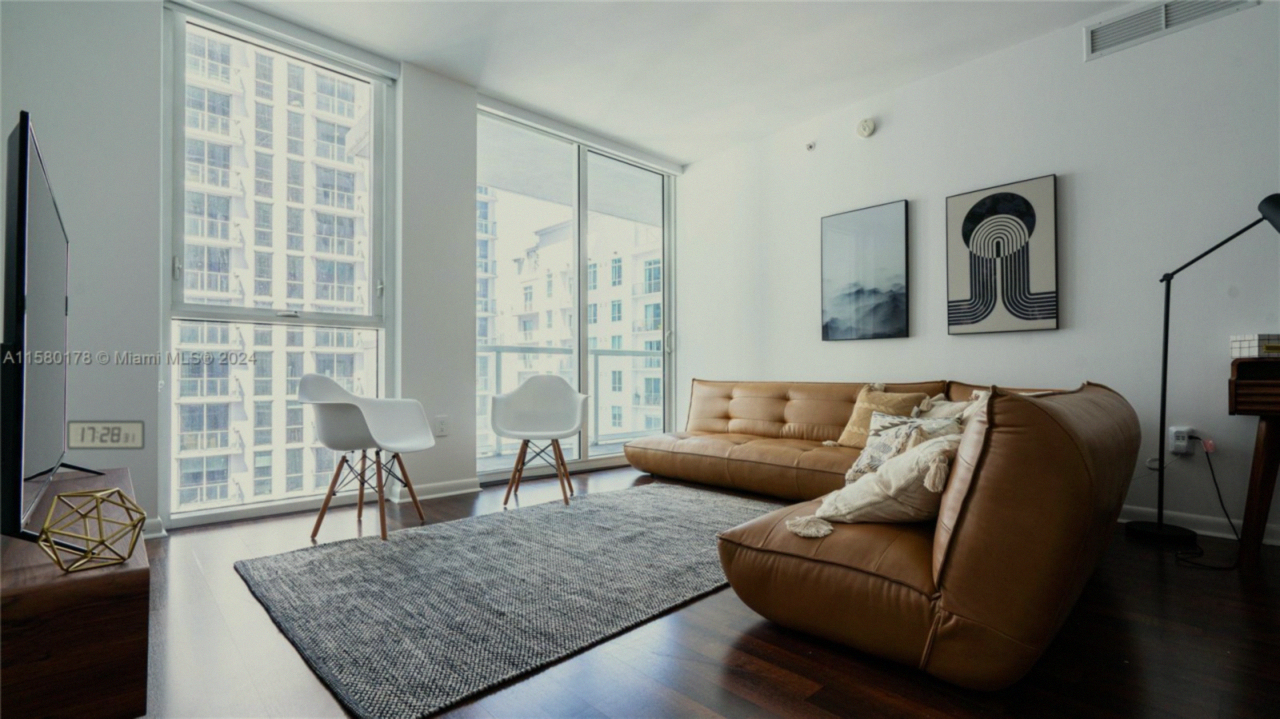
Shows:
17:28
